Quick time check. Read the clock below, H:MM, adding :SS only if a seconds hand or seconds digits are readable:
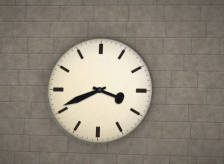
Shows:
3:41
